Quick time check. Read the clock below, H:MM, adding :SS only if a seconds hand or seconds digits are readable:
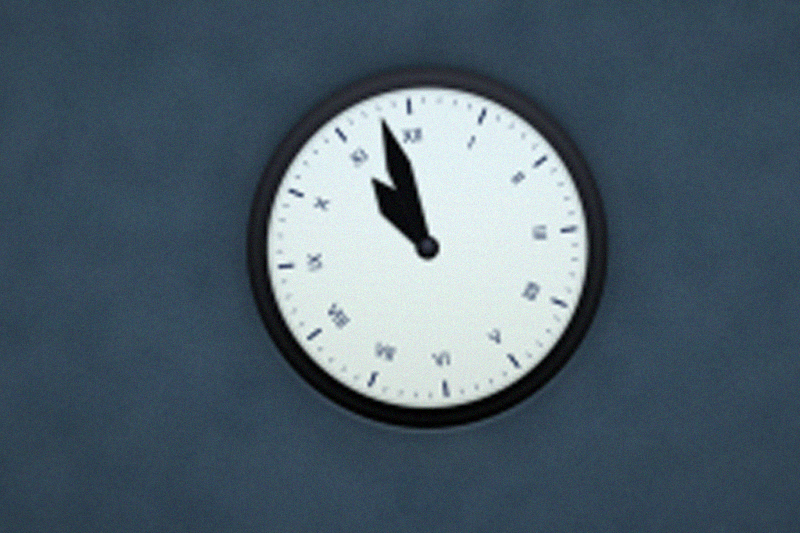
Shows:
10:58
